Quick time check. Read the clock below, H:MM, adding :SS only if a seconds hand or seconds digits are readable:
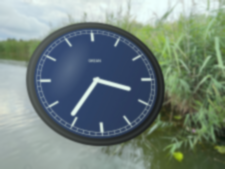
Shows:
3:36
